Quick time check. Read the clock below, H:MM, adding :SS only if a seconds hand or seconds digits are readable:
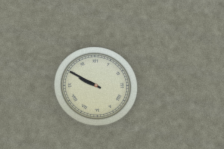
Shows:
9:50
